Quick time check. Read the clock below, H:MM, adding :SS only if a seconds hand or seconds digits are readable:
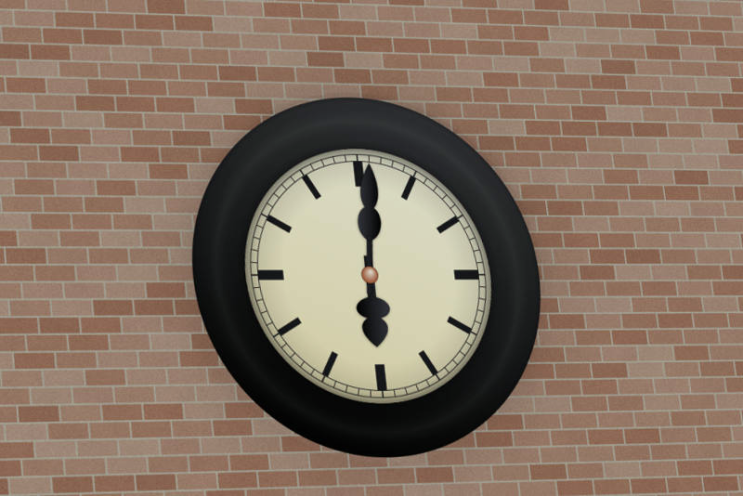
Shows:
6:01
